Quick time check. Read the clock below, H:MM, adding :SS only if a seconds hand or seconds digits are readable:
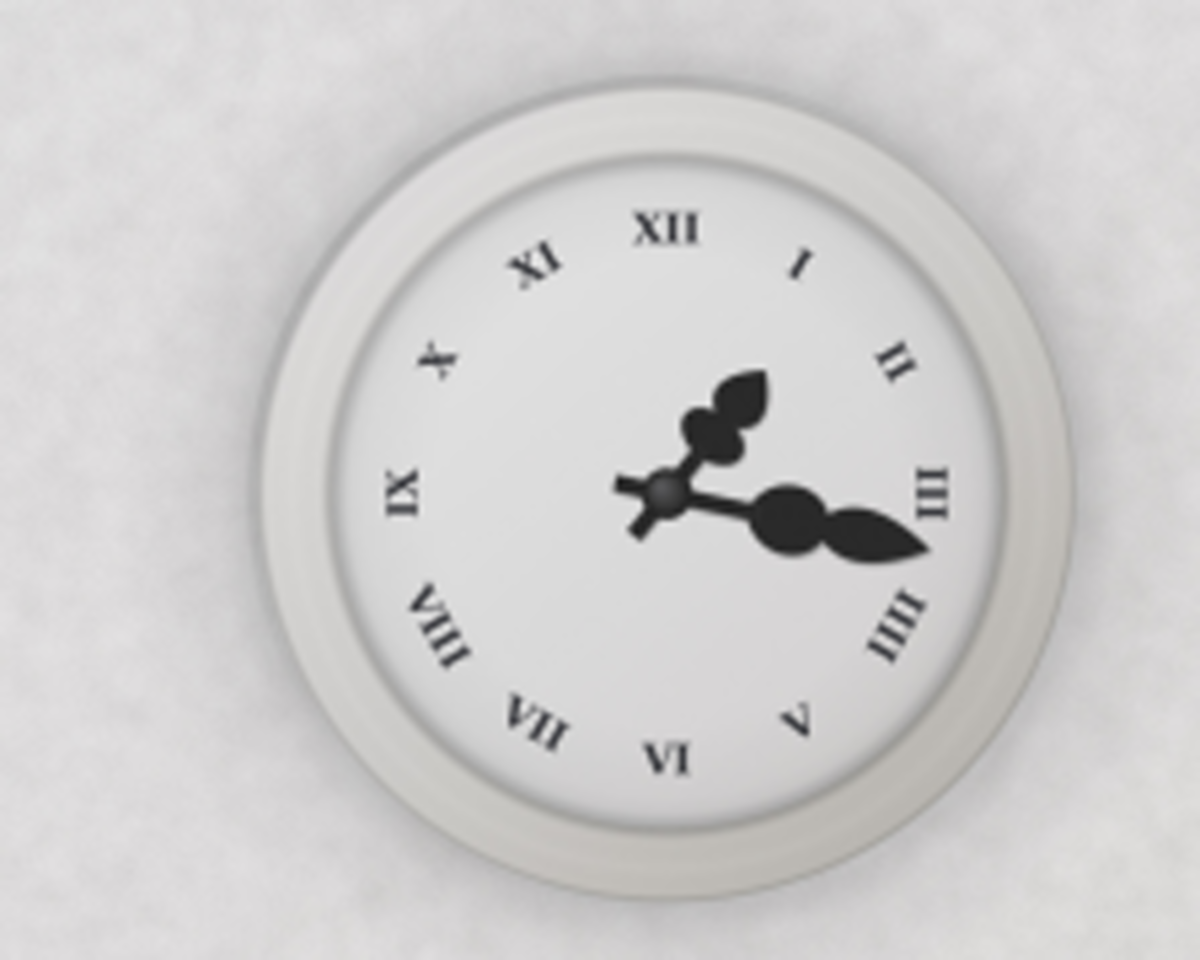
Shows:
1:17
